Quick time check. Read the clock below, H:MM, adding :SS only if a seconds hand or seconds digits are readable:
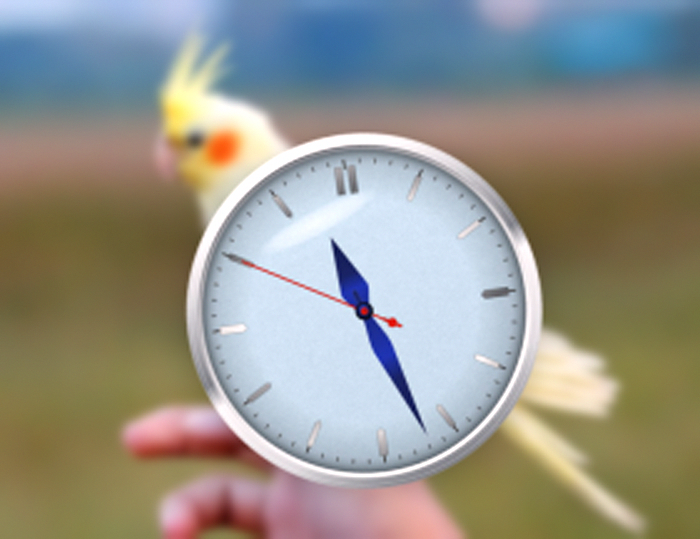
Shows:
11:26:50
